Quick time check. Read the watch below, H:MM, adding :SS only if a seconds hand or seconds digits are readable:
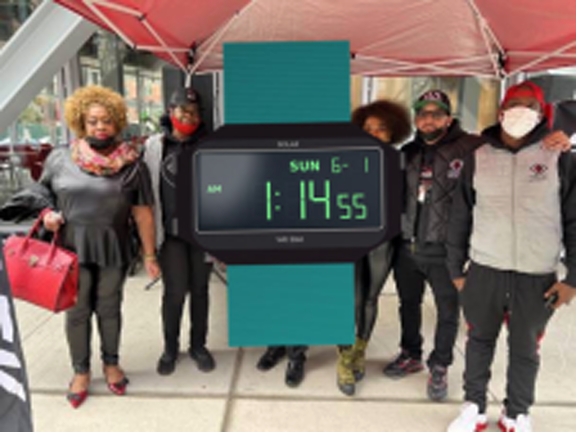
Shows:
1:14:55
